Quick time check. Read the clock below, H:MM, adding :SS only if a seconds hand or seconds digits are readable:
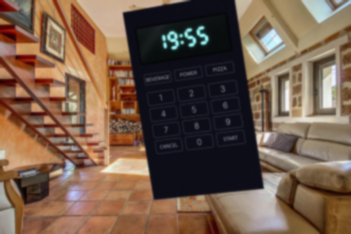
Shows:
19:55
